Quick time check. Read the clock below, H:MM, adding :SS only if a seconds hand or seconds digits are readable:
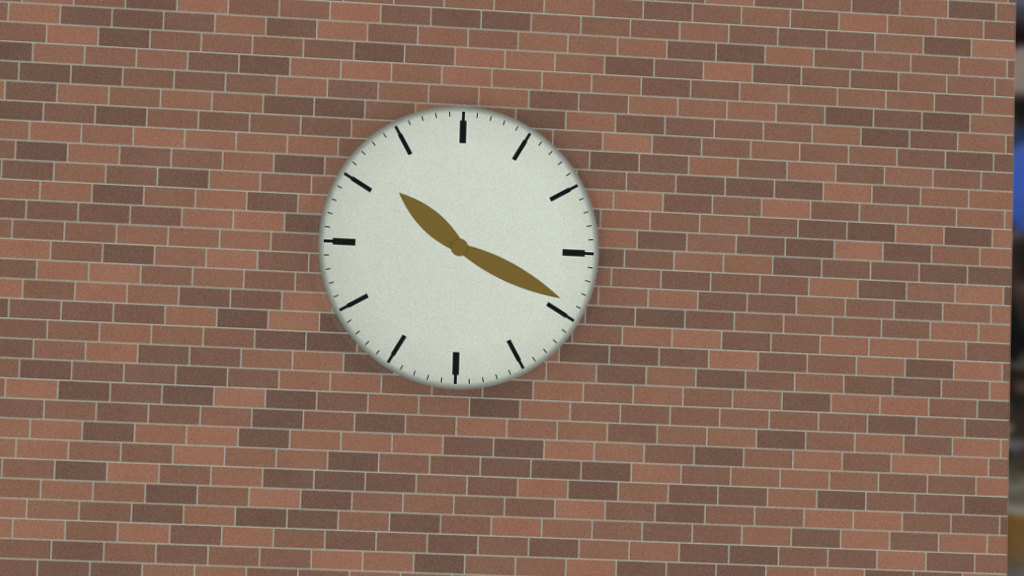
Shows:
10:19
